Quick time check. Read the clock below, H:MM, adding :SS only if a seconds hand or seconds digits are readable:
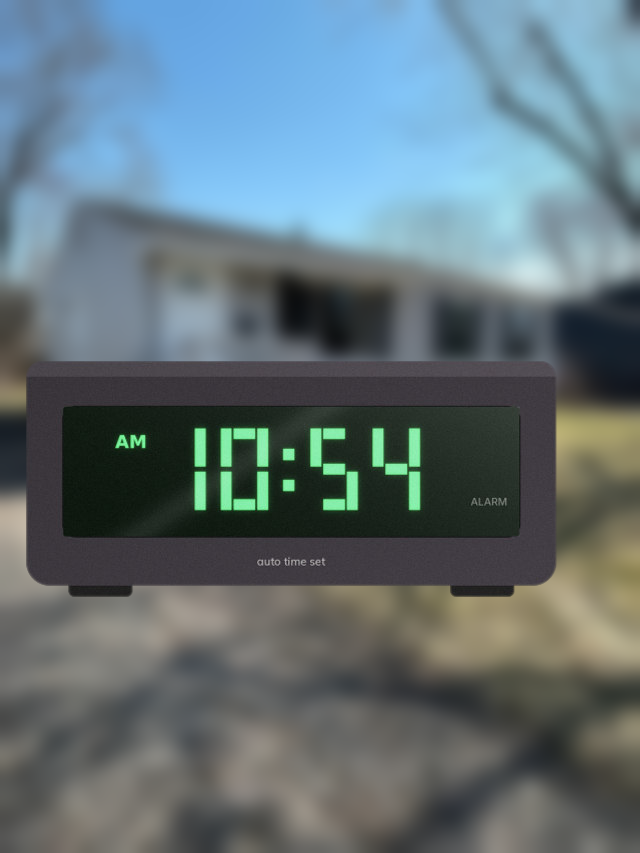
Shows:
10:54
